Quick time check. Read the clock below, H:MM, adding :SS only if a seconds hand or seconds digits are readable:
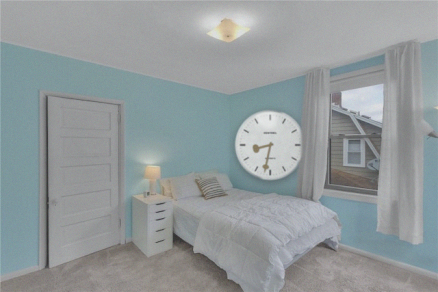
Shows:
8:32
